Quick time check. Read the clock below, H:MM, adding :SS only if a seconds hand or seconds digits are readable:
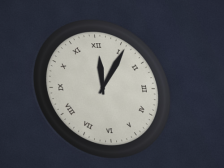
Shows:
12:06
